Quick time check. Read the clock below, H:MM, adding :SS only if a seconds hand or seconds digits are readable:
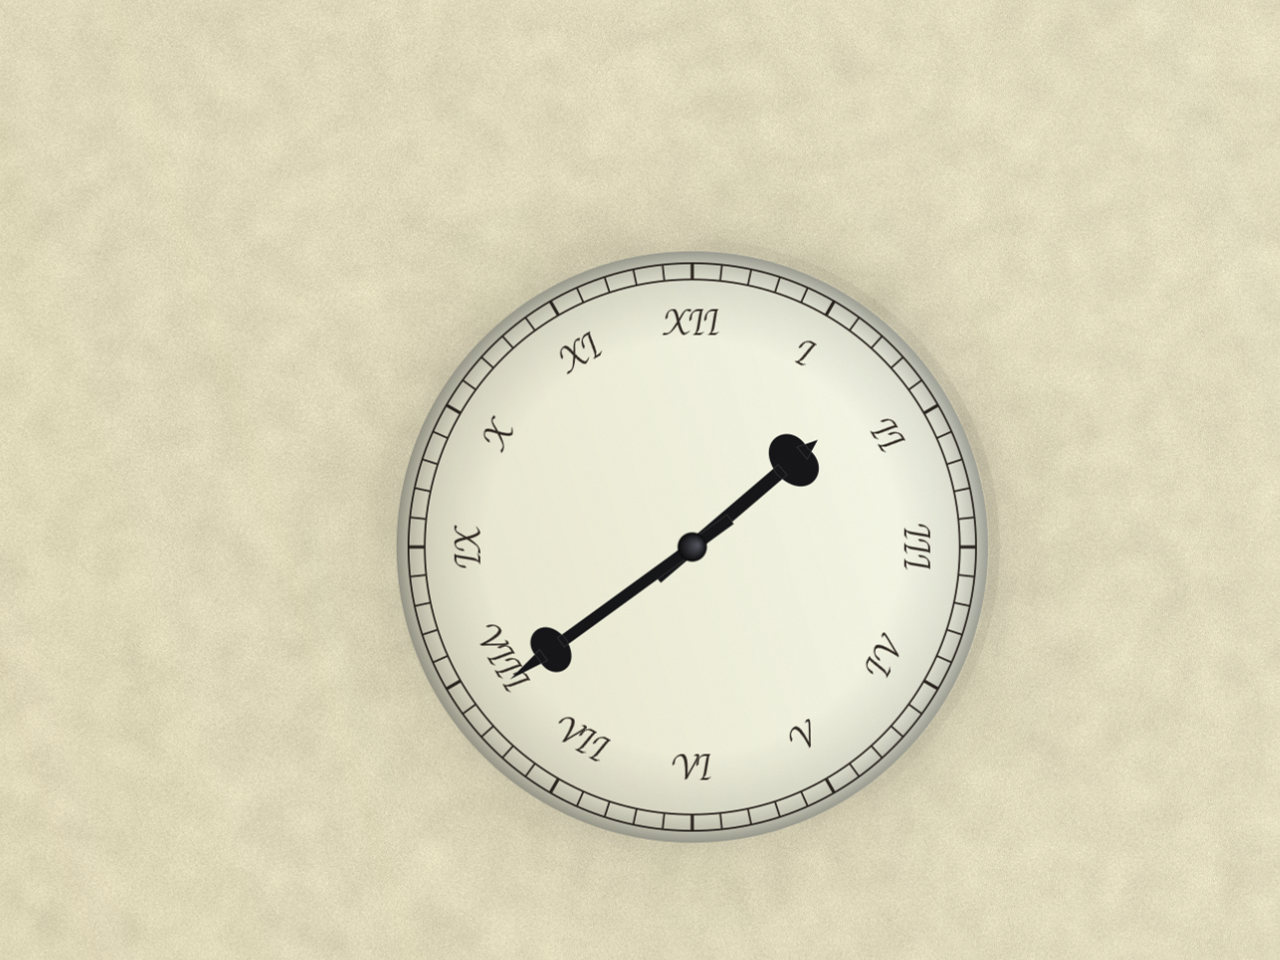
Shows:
1:39
